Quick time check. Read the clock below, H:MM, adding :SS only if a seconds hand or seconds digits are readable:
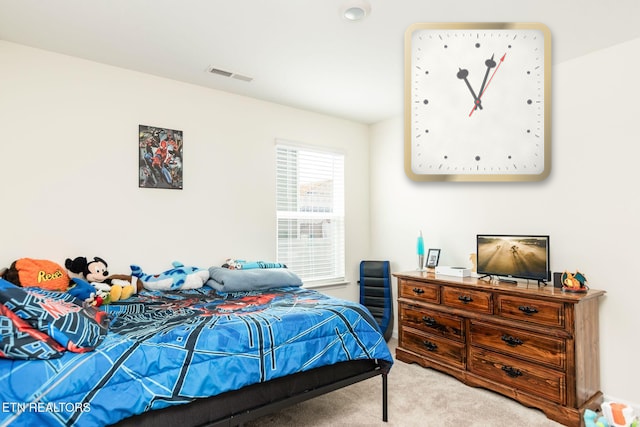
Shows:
11:03:05
